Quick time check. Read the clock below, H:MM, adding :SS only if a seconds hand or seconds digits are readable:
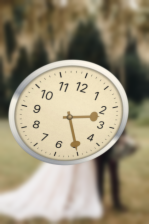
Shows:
2:25
